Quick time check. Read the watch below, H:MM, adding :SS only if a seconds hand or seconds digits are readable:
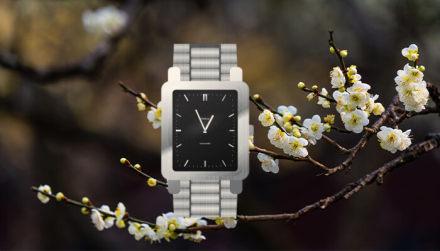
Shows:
12:56
